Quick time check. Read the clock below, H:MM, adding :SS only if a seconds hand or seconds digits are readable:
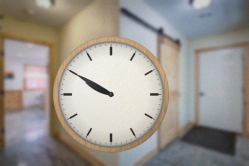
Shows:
9:50
